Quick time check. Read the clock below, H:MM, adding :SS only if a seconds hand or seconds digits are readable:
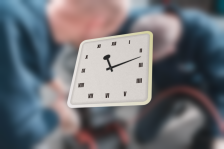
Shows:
11:12
